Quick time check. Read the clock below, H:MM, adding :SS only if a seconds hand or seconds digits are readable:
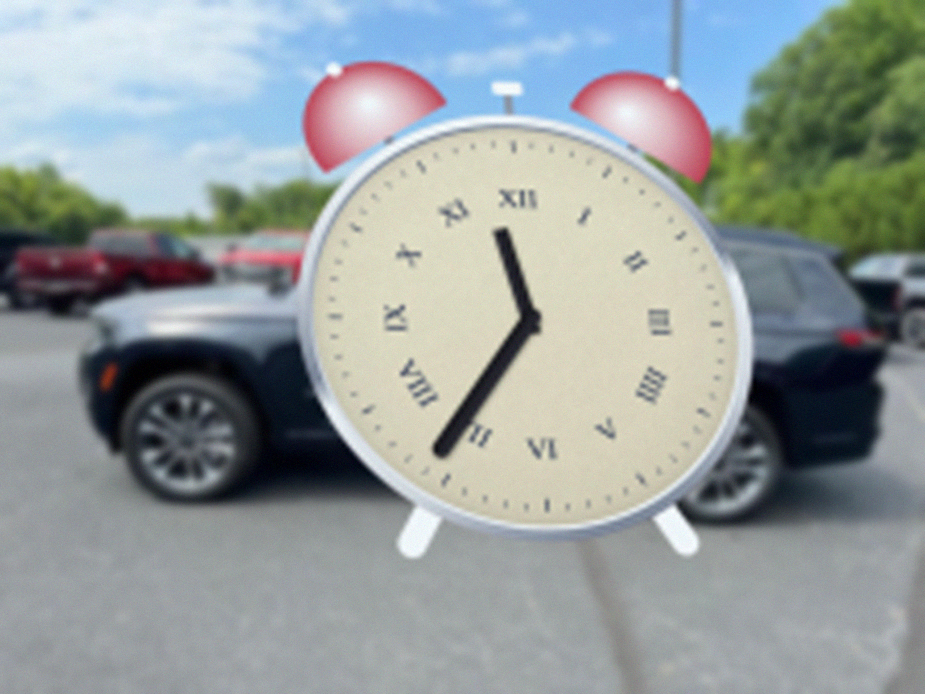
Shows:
11:36
